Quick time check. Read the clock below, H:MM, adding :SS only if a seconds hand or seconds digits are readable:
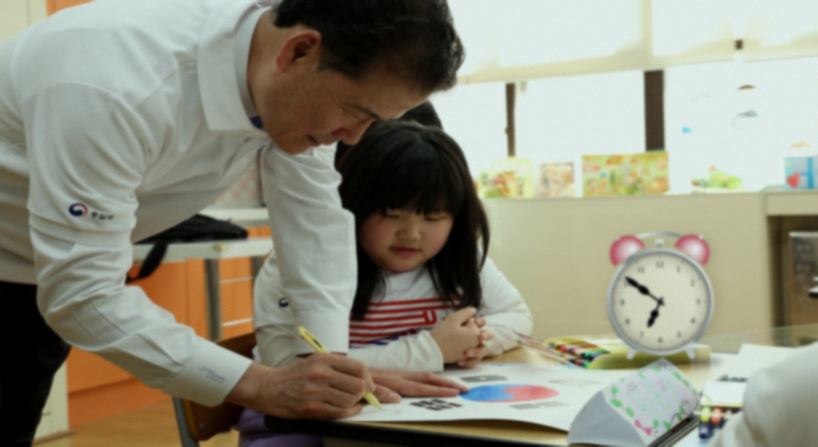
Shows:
6:51
